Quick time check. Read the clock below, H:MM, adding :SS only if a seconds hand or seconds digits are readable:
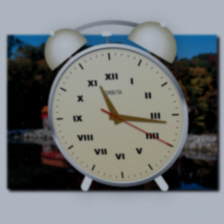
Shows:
11:16:20
